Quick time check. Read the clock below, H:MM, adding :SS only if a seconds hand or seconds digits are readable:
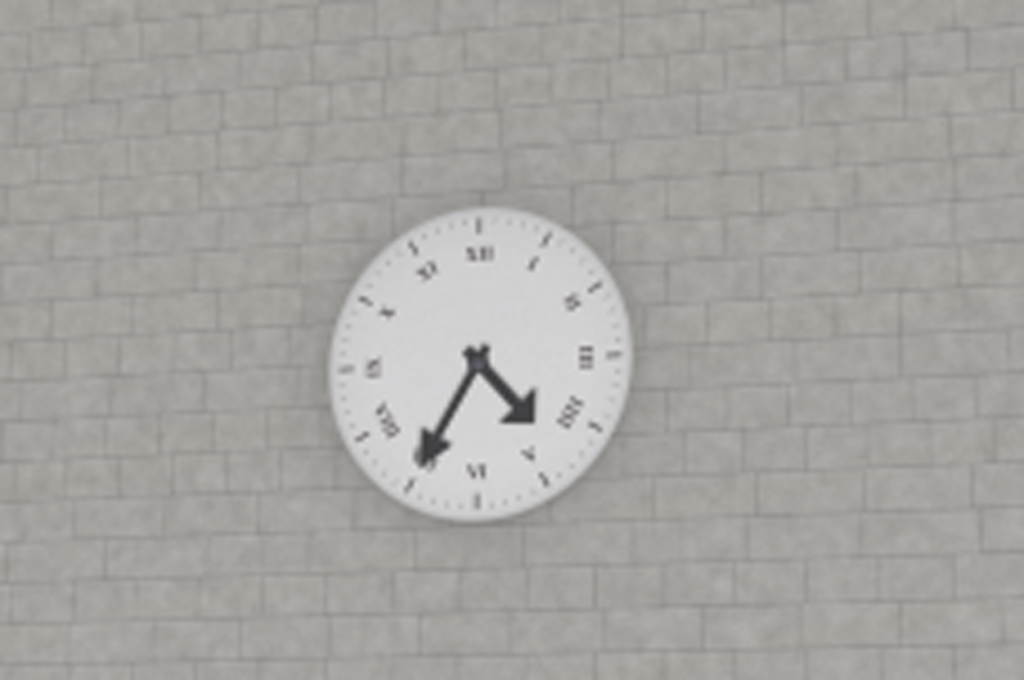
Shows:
4:35
